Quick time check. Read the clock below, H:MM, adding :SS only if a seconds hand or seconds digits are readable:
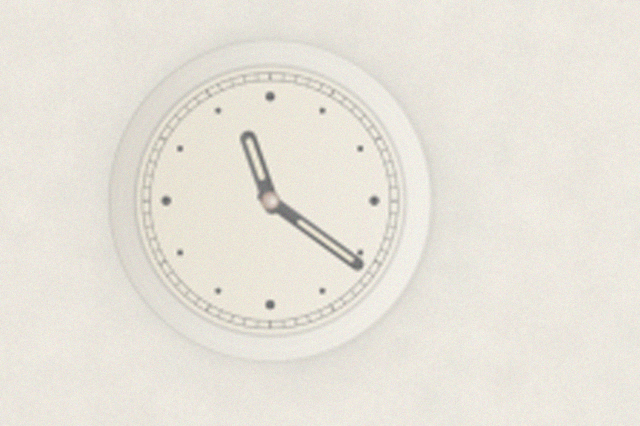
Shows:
11:21
